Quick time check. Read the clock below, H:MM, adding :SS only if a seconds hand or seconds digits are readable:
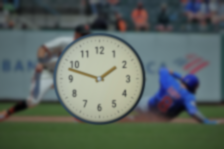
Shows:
1:48
